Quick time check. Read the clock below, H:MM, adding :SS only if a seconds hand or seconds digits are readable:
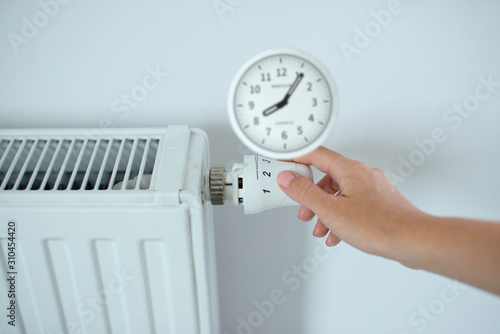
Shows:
8:06
